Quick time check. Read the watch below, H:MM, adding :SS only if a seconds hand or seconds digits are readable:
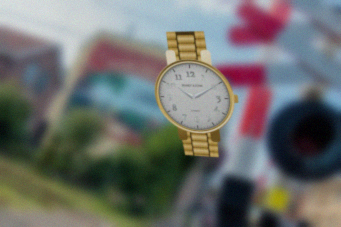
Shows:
10:10
